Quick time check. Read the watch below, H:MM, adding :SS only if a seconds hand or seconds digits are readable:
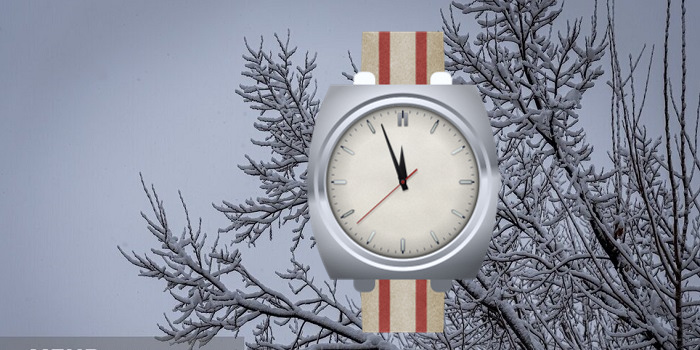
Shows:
11:56:38
